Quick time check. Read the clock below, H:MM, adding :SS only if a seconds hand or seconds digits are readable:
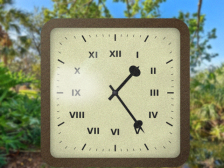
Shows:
1:24
